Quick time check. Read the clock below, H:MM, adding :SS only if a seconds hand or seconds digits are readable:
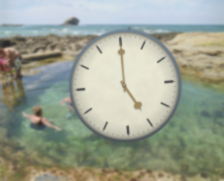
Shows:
5:00
